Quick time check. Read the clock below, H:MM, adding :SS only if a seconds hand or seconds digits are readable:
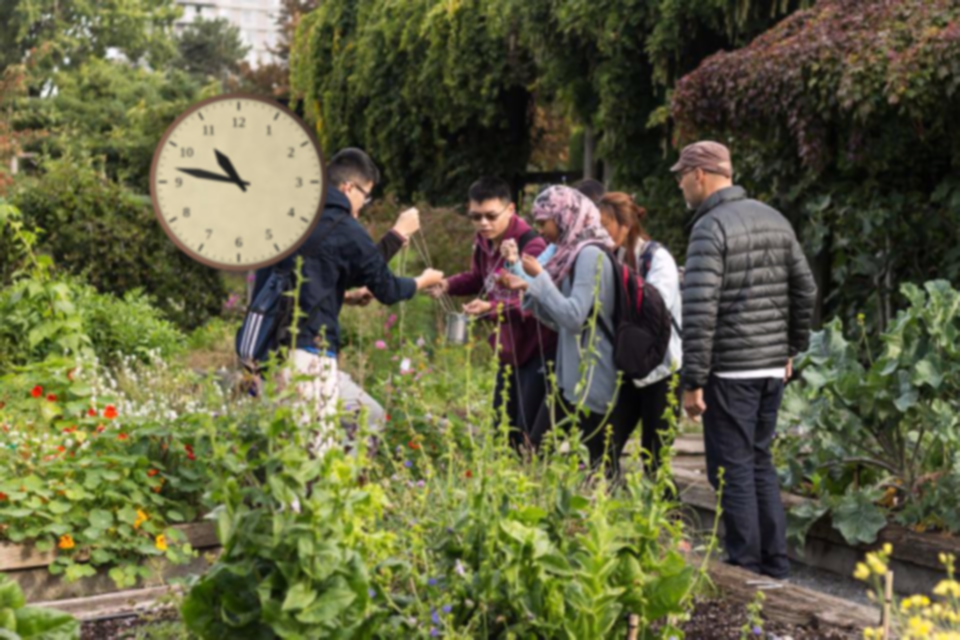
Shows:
10:47
